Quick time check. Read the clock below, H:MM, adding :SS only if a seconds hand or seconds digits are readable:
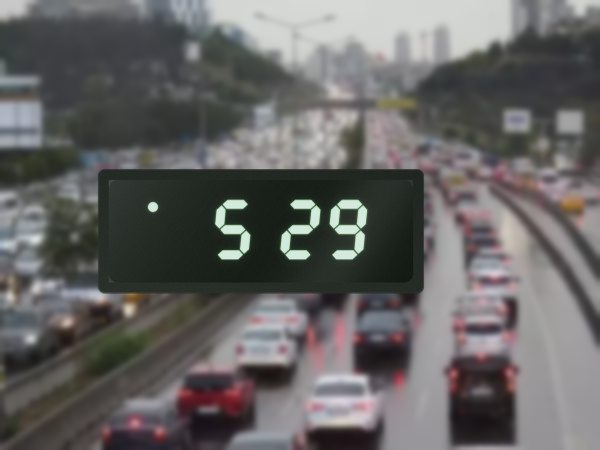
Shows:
5:29
